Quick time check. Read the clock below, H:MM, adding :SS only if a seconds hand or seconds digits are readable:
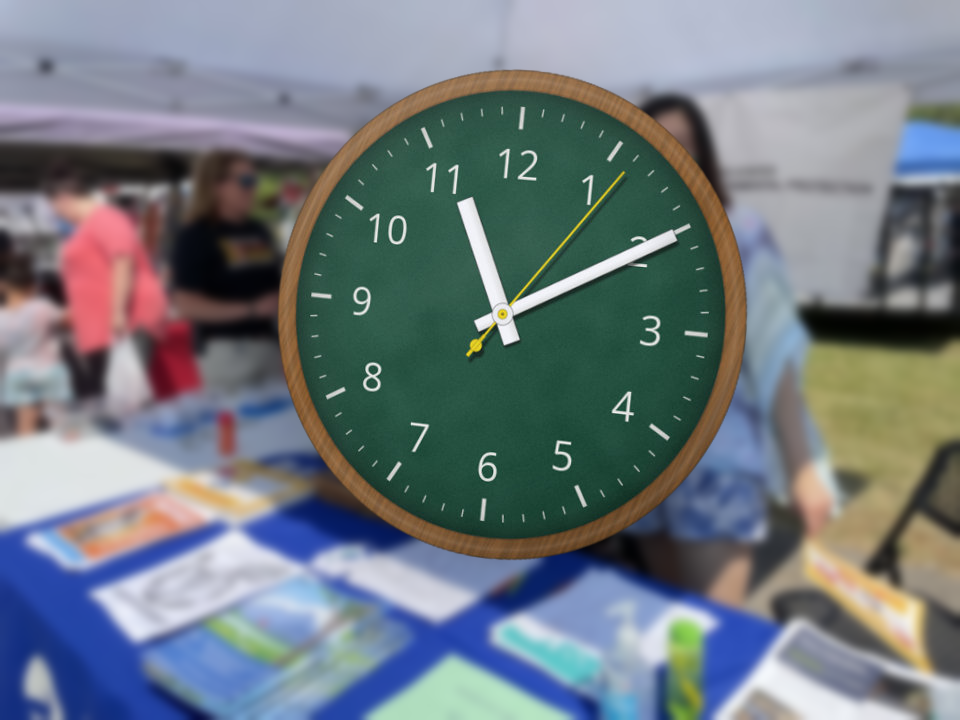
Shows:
11:10:06
